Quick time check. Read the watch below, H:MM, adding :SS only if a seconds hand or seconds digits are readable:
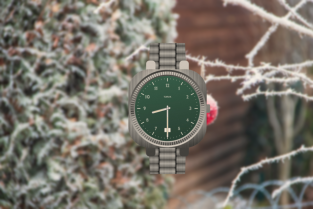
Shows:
8:30
